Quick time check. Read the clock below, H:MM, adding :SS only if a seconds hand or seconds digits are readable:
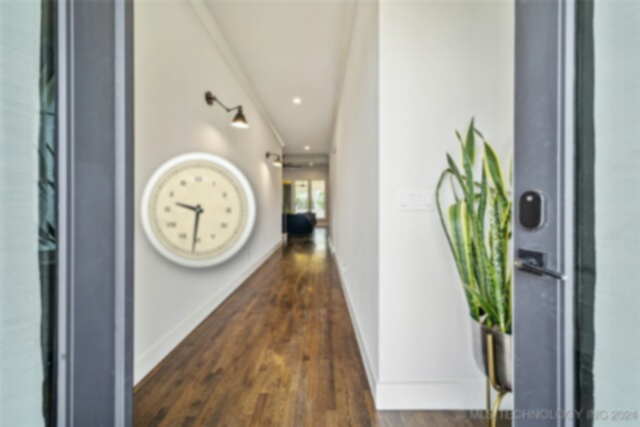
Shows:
9:31
